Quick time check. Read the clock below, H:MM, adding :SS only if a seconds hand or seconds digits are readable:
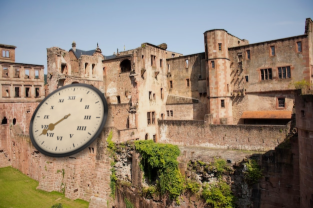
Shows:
7:38
